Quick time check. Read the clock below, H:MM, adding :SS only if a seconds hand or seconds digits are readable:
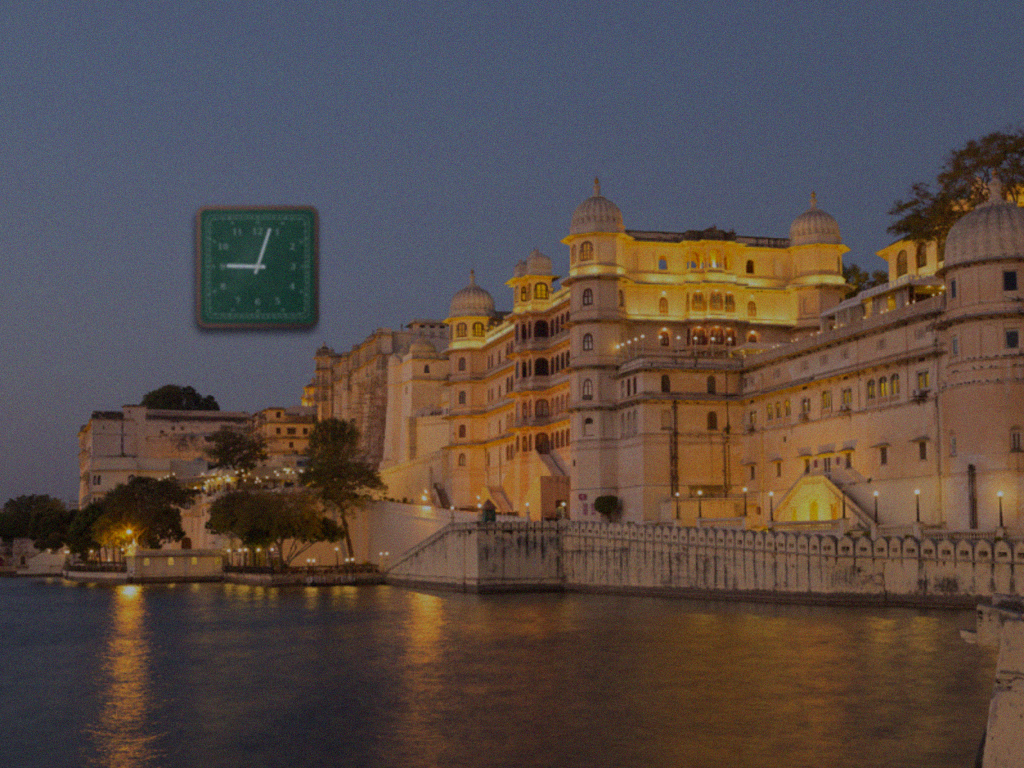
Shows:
9:03
